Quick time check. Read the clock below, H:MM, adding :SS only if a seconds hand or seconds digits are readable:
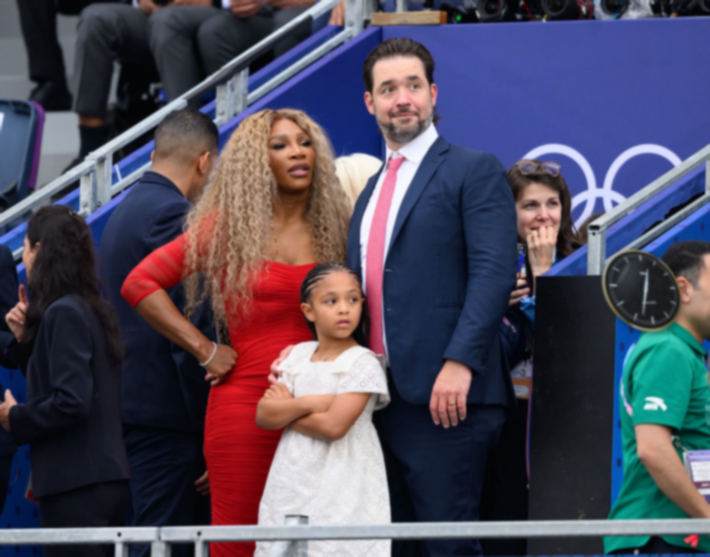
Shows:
12:33
